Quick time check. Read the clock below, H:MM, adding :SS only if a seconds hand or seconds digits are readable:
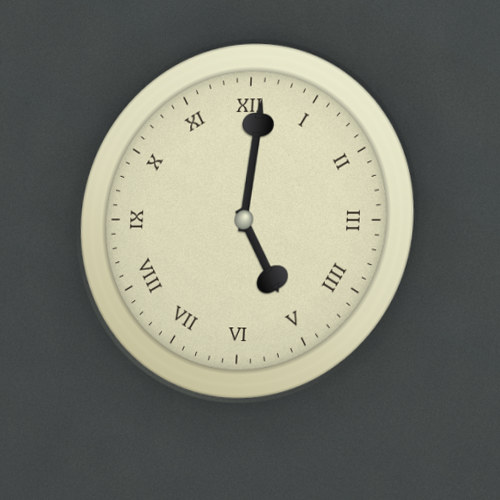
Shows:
5:01
